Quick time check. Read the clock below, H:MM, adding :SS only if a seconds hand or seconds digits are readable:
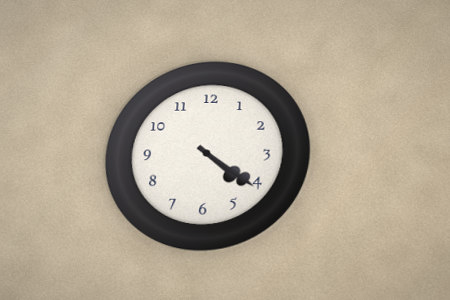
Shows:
4:21
